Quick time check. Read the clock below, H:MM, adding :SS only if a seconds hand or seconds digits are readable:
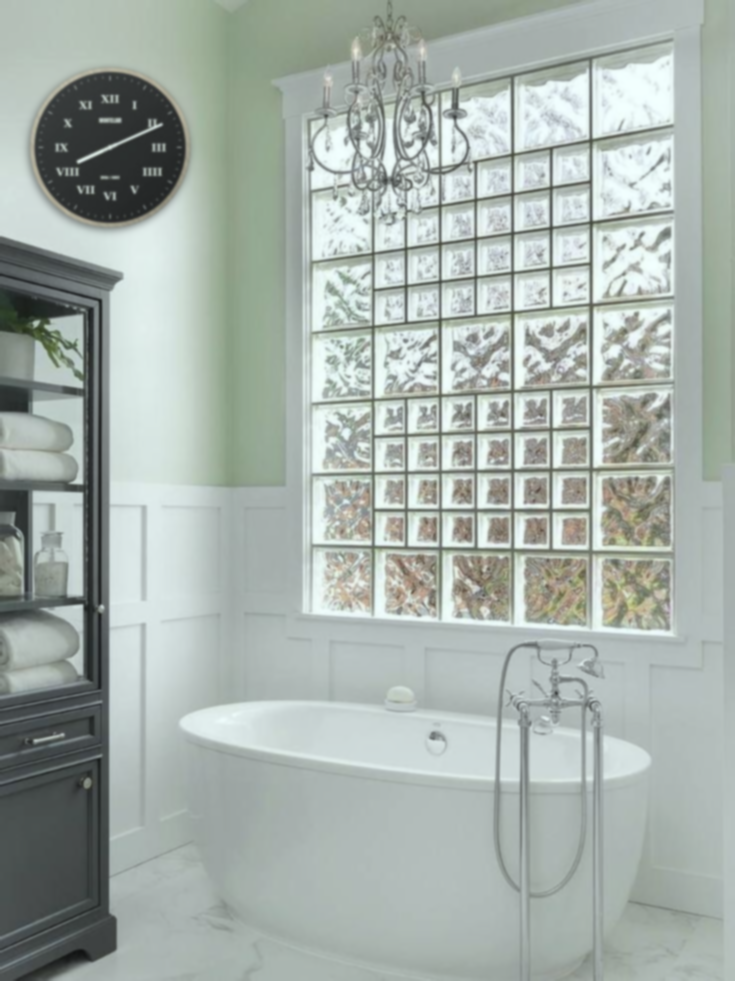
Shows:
8:11
